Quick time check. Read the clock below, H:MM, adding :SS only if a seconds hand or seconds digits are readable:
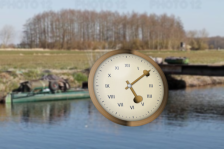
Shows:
5:09
